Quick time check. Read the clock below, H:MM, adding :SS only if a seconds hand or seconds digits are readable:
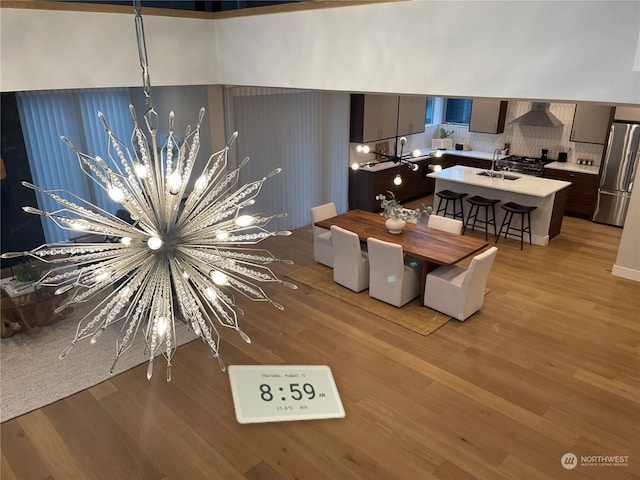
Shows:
8:59
